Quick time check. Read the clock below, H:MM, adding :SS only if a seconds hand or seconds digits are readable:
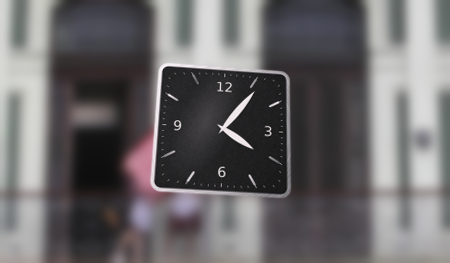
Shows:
4:06
